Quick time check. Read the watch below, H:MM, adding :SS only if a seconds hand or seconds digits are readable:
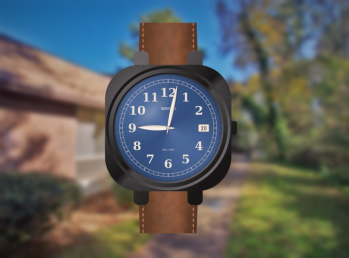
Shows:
9:02
